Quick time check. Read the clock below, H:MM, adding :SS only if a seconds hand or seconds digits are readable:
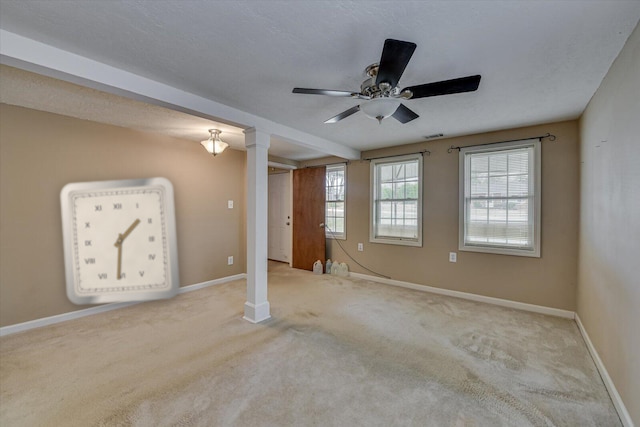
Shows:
1:31
